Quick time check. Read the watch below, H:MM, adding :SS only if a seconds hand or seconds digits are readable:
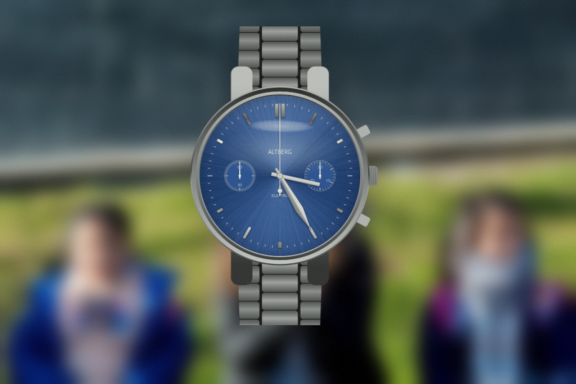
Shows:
3:25
